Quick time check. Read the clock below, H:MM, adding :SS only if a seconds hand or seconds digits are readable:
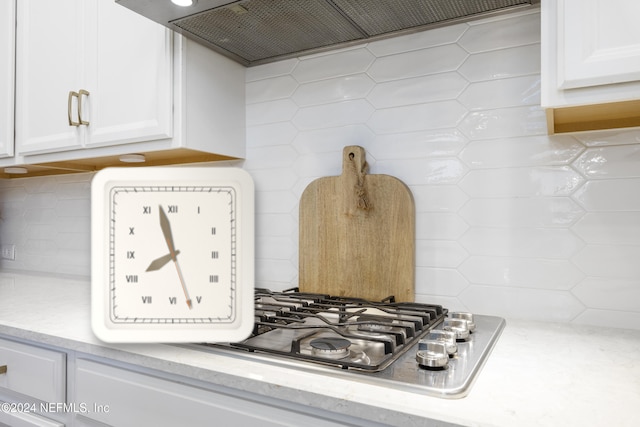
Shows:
7:57:27
